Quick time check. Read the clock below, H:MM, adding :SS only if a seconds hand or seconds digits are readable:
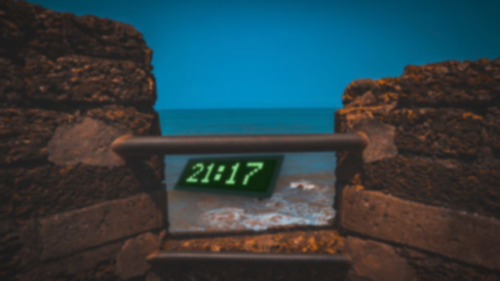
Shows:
21:17
